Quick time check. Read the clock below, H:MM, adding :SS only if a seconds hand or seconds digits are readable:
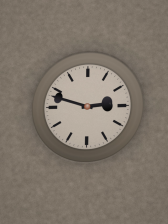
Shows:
2:48
